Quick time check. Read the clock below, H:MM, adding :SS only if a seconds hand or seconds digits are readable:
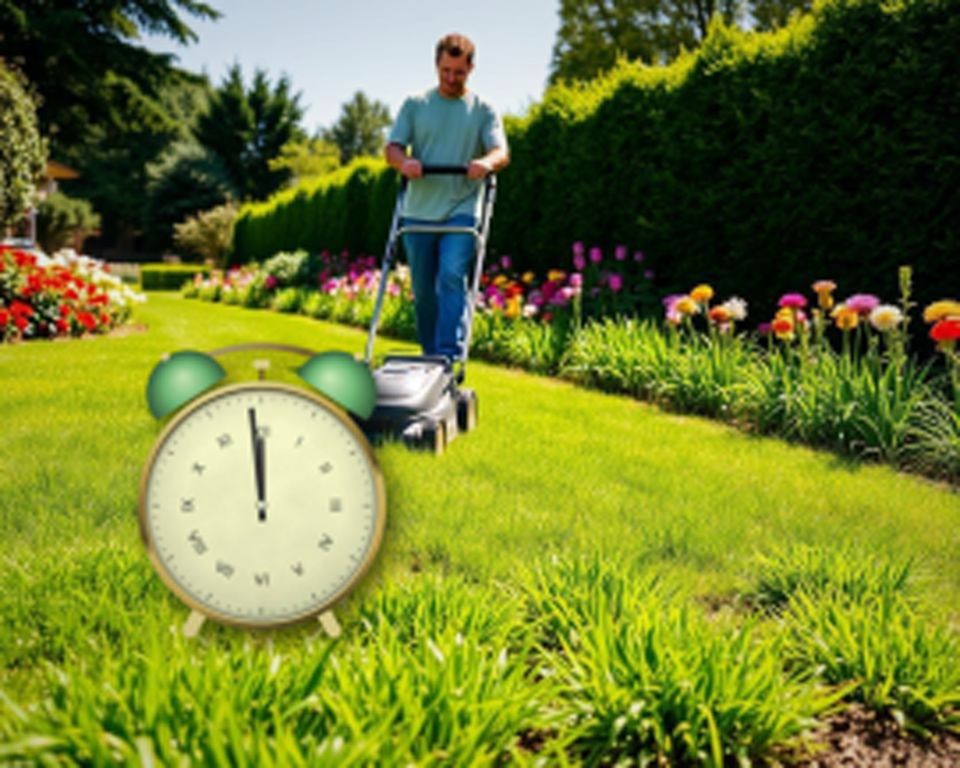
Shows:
11:59
